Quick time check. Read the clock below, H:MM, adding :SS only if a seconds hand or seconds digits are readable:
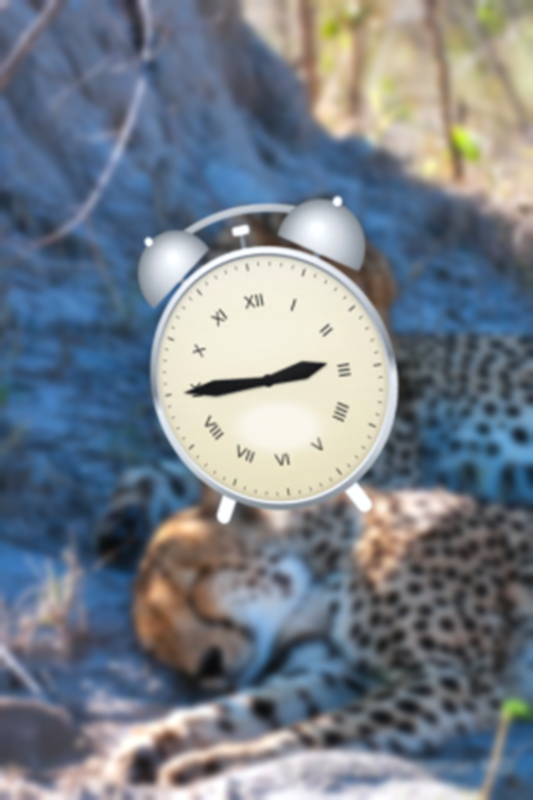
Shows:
2:45
